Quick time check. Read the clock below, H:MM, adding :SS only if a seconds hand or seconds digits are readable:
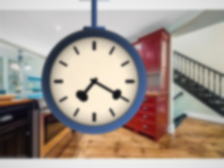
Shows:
7:20
